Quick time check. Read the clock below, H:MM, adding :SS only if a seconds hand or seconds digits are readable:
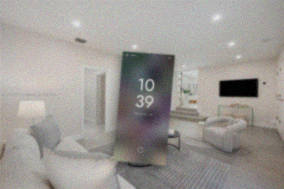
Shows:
10:39
